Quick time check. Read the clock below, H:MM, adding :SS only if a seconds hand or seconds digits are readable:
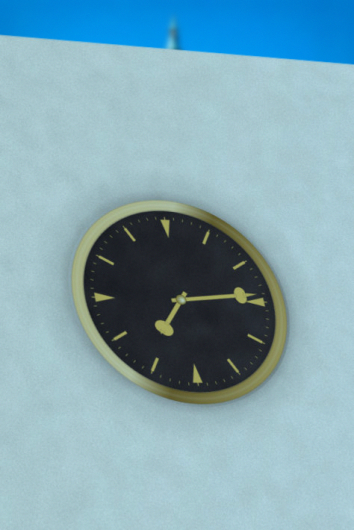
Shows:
7:14
